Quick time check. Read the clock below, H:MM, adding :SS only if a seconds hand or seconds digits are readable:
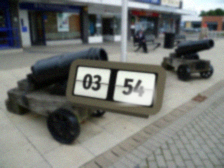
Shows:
3:54
